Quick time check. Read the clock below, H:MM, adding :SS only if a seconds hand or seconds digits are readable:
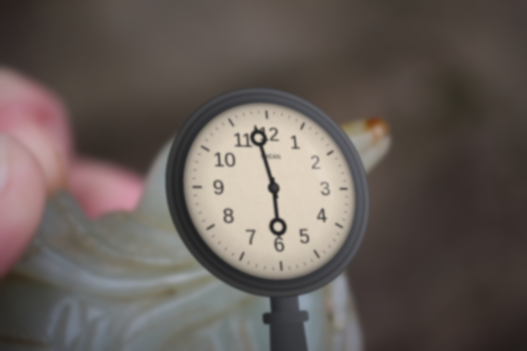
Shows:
5:58
